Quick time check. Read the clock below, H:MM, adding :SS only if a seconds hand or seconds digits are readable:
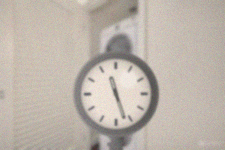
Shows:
11:27
